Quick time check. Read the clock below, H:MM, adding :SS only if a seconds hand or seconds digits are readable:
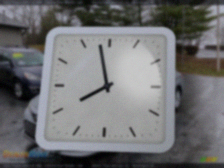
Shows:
7:58
